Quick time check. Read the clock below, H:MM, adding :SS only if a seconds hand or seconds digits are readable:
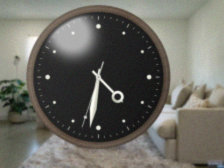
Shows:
4:31:33
